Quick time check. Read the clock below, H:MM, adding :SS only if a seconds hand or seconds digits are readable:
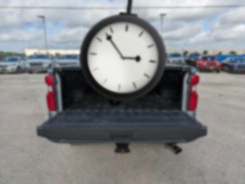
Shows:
2:53
